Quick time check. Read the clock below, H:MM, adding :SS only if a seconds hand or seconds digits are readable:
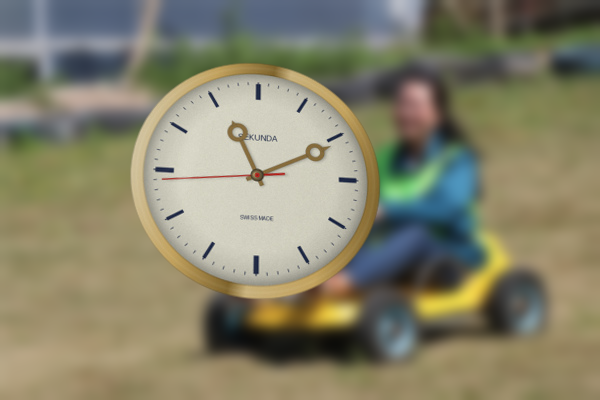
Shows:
11:10:44
